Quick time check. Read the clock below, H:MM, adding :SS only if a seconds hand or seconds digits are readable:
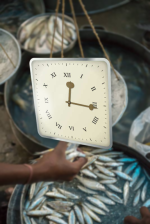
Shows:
12:16
